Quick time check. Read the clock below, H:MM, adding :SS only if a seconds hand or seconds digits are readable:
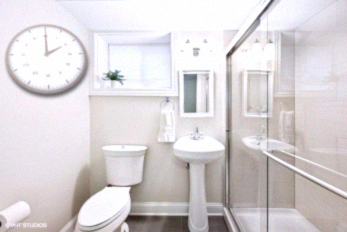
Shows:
2:00
